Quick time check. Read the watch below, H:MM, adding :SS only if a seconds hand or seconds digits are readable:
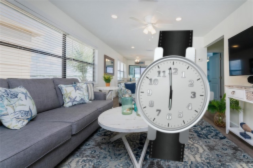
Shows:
5:59
